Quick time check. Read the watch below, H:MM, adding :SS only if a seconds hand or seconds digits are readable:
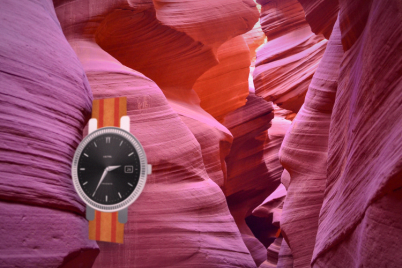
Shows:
2:35
